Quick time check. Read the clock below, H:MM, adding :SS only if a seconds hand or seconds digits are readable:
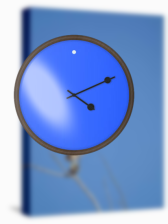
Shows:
4:11
